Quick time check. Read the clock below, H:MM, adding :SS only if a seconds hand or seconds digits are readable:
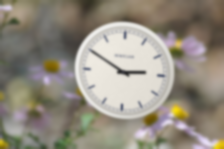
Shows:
2:50
